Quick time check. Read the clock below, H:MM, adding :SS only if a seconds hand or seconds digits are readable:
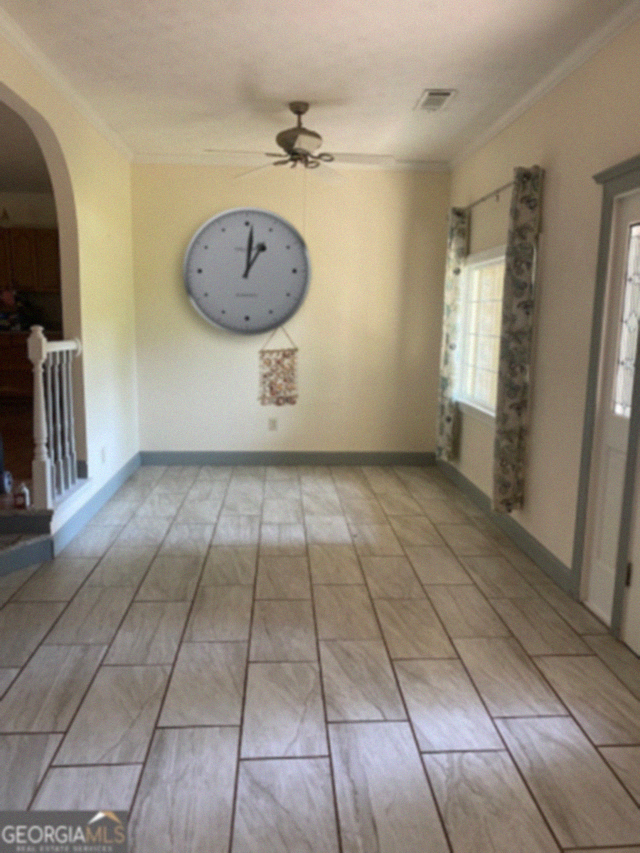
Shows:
1:01
